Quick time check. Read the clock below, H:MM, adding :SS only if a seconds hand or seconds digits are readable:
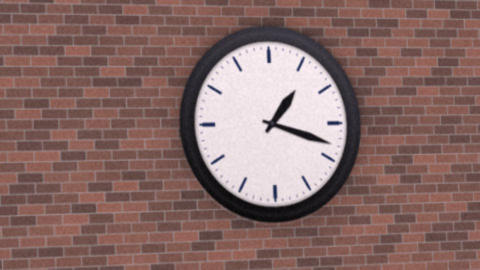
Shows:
1:18
